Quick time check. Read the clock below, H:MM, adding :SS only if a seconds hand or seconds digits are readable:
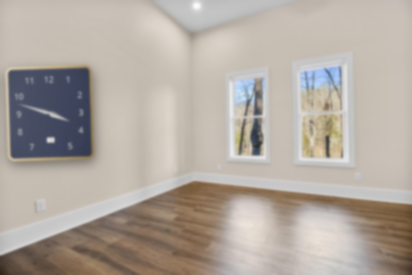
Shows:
3:48
